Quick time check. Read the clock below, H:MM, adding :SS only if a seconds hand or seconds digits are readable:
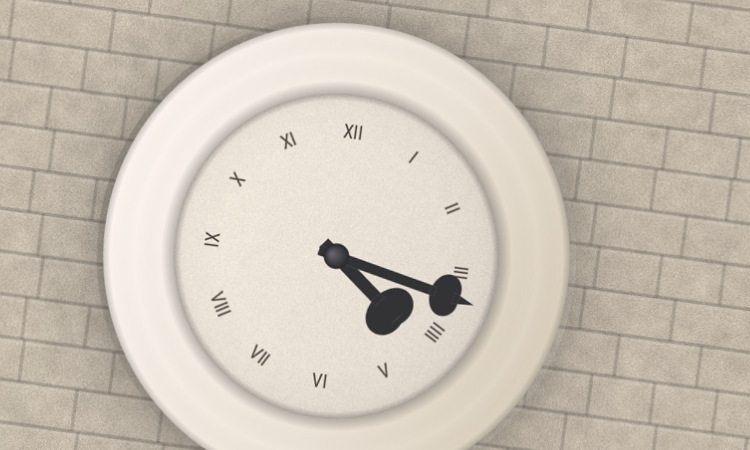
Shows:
4:17
